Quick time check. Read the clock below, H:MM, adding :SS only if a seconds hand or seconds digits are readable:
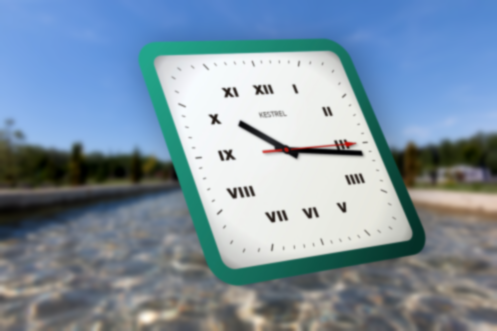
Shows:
10:16:15
